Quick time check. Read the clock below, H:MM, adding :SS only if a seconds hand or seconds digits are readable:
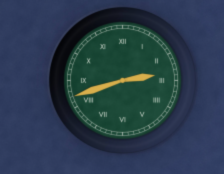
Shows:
2:42
